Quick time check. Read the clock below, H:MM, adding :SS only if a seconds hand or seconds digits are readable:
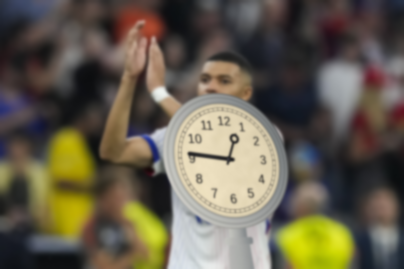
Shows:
12:46
